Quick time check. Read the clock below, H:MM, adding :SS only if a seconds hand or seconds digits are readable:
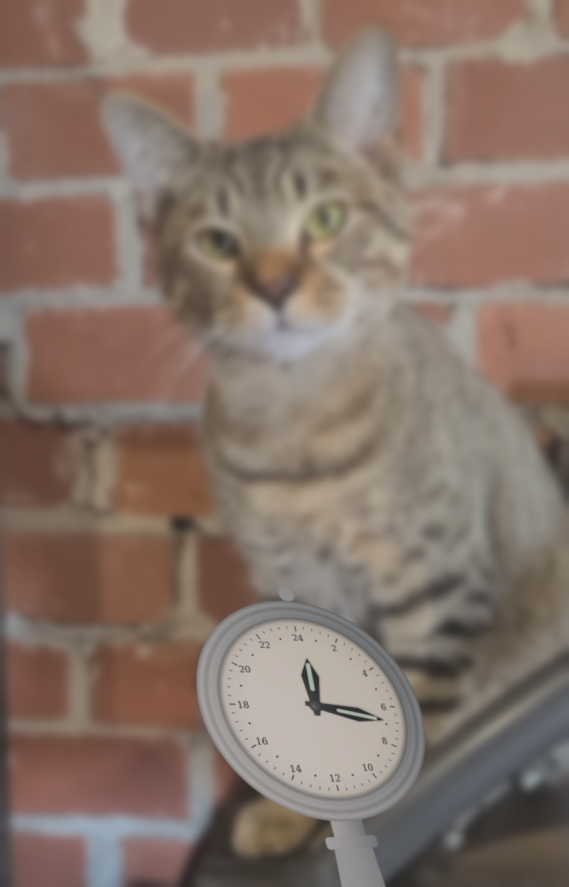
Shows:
0:17
